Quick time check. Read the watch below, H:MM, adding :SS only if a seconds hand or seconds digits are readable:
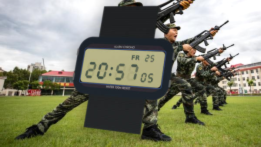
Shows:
20:57
